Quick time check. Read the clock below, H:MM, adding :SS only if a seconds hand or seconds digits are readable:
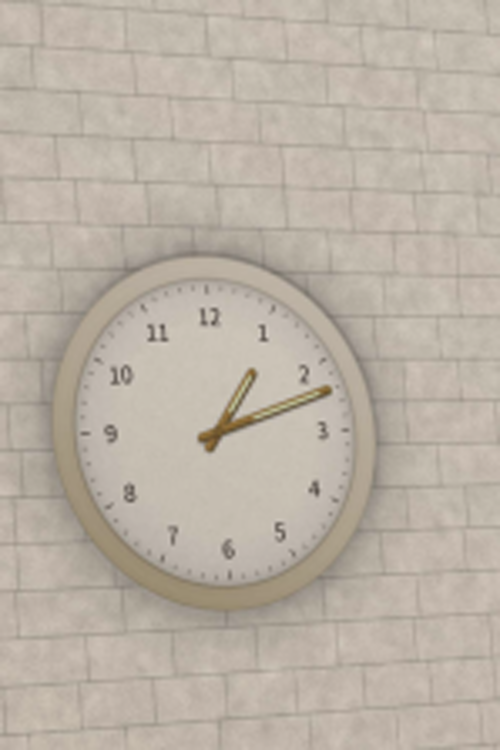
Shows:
1:12
